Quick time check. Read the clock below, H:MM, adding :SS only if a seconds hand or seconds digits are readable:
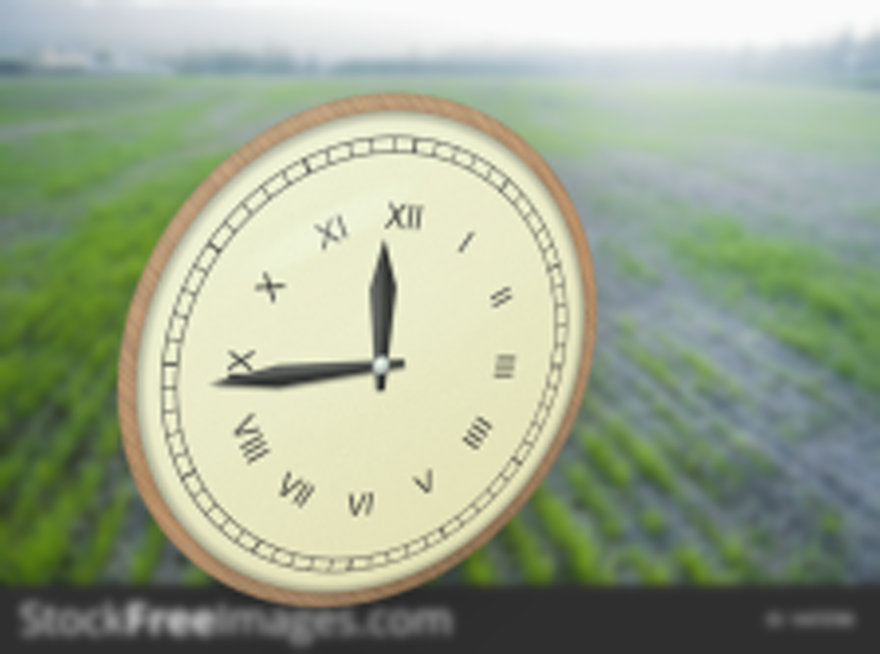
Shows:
11:44
